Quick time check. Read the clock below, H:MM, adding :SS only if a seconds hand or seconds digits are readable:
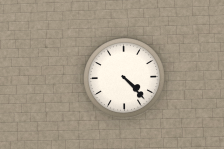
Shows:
4:23
